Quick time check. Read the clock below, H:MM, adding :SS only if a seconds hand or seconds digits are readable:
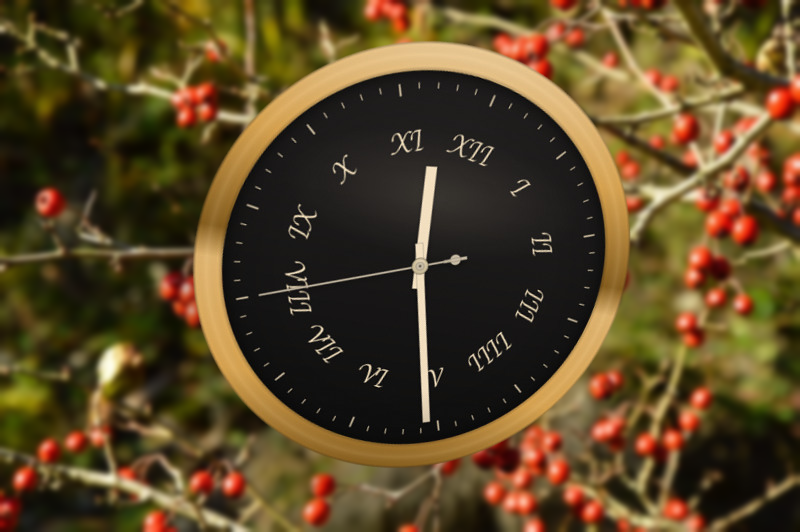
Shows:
11:25:40
